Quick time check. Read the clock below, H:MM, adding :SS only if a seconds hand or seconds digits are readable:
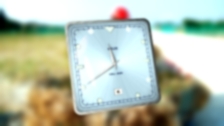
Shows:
11:40
